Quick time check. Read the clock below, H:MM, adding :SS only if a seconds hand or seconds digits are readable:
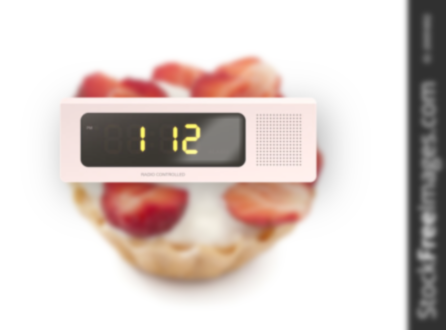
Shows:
1:12
